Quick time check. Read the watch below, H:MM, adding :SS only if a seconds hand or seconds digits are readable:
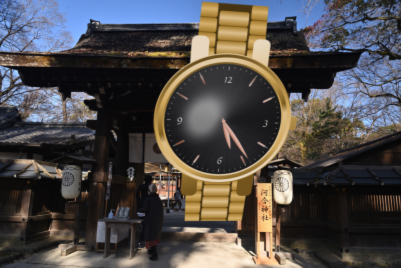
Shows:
5:24
